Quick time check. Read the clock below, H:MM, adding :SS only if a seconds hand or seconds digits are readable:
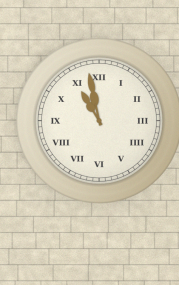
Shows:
10:58
